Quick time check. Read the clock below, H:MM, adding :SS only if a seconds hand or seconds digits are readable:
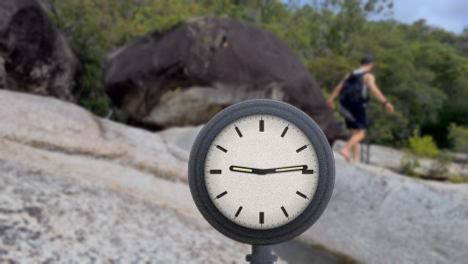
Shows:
9:14
